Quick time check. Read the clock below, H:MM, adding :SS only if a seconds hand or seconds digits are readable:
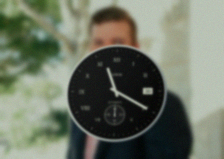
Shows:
11:20
